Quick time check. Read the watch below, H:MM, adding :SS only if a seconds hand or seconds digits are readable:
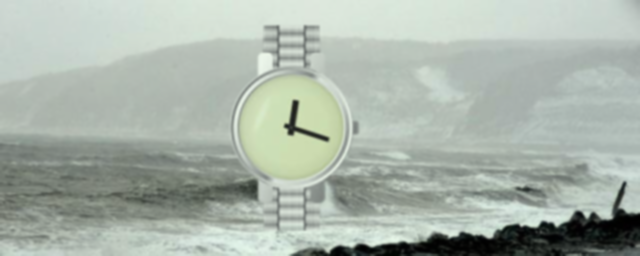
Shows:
12:18
